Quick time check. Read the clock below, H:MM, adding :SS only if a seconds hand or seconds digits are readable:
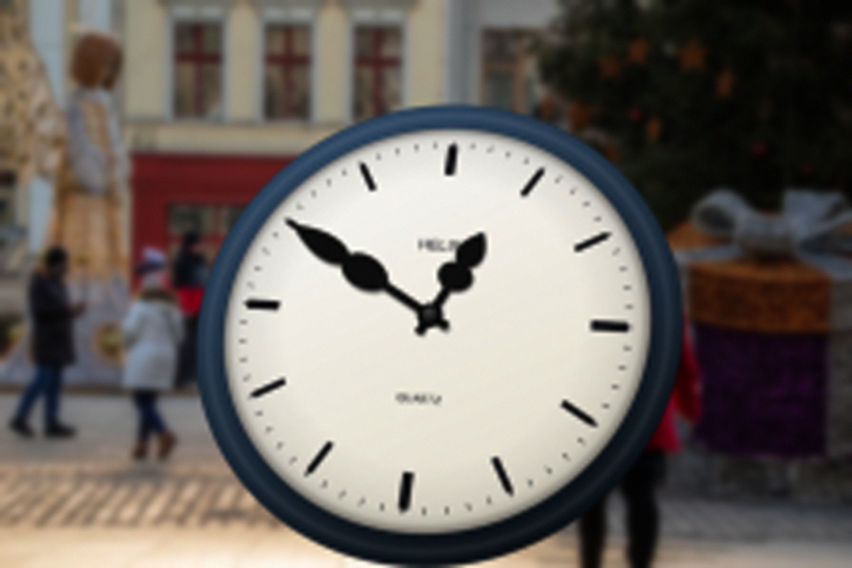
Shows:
12:50
